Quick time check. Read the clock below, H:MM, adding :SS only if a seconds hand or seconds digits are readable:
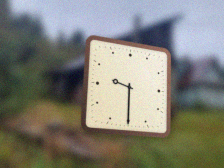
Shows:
9:30
